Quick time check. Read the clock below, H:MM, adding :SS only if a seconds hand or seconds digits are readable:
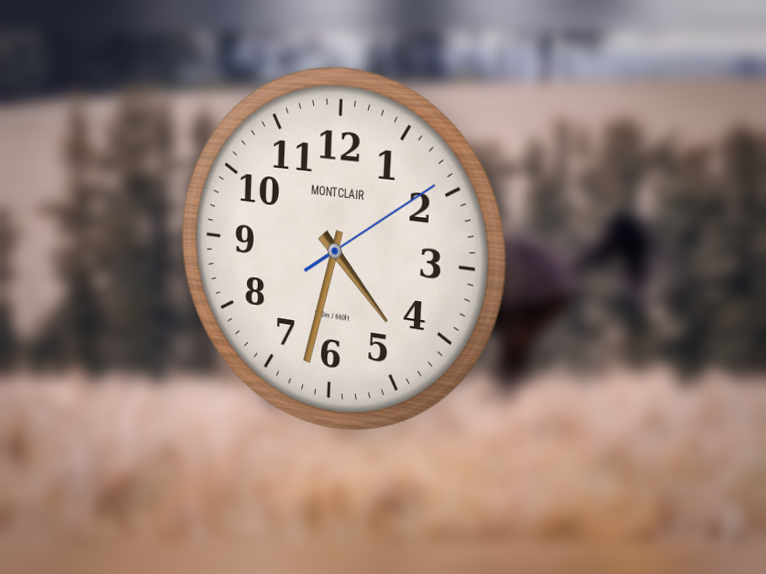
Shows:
4:32:09
